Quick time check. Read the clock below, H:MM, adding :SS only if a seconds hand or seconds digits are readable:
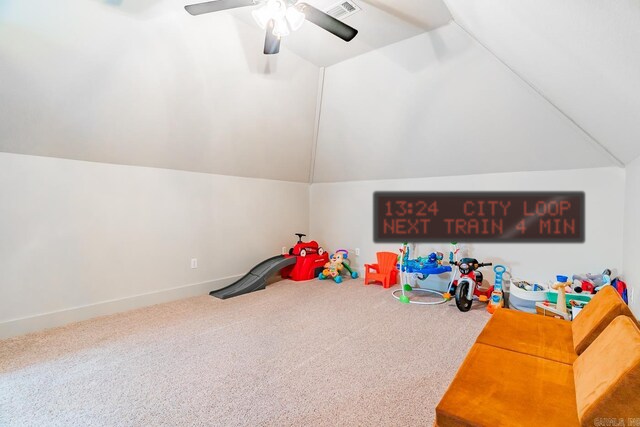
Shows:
13:24
